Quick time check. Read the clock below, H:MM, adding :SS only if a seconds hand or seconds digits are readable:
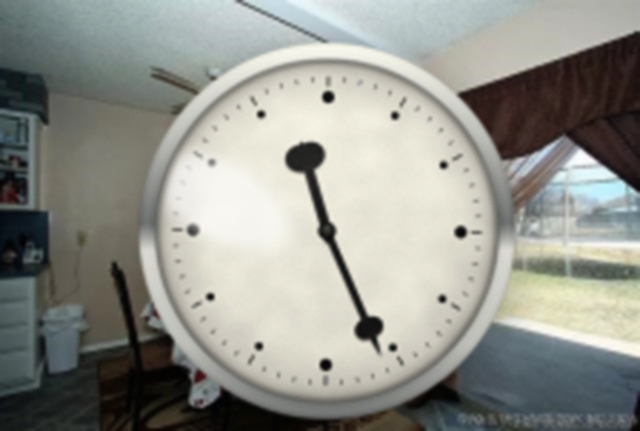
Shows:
11:26
